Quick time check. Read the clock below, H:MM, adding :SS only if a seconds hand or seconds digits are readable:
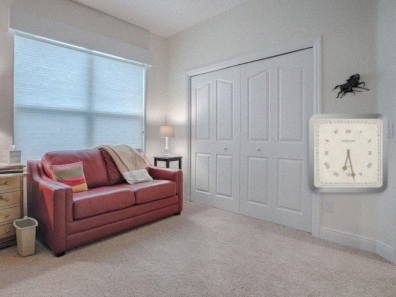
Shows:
6:28
